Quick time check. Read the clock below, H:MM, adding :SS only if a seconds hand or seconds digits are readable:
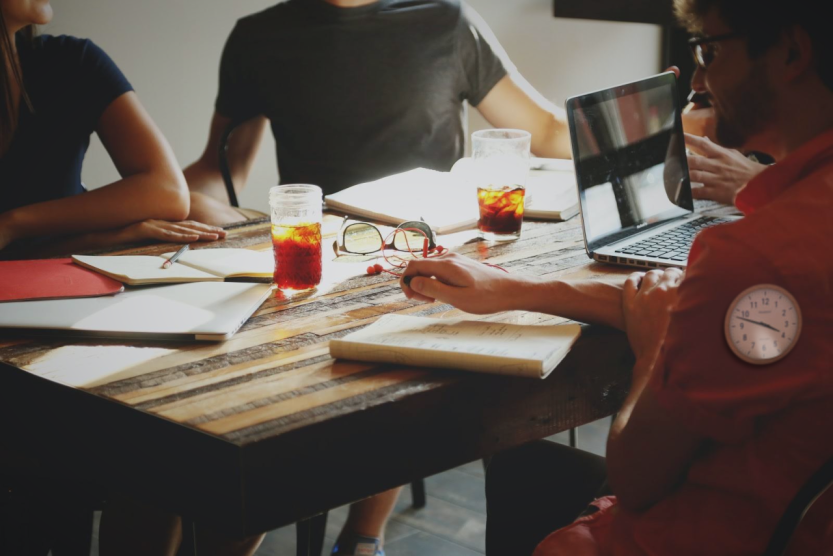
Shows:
3:48
